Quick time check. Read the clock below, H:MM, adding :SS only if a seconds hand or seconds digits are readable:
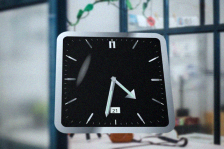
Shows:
4:32
